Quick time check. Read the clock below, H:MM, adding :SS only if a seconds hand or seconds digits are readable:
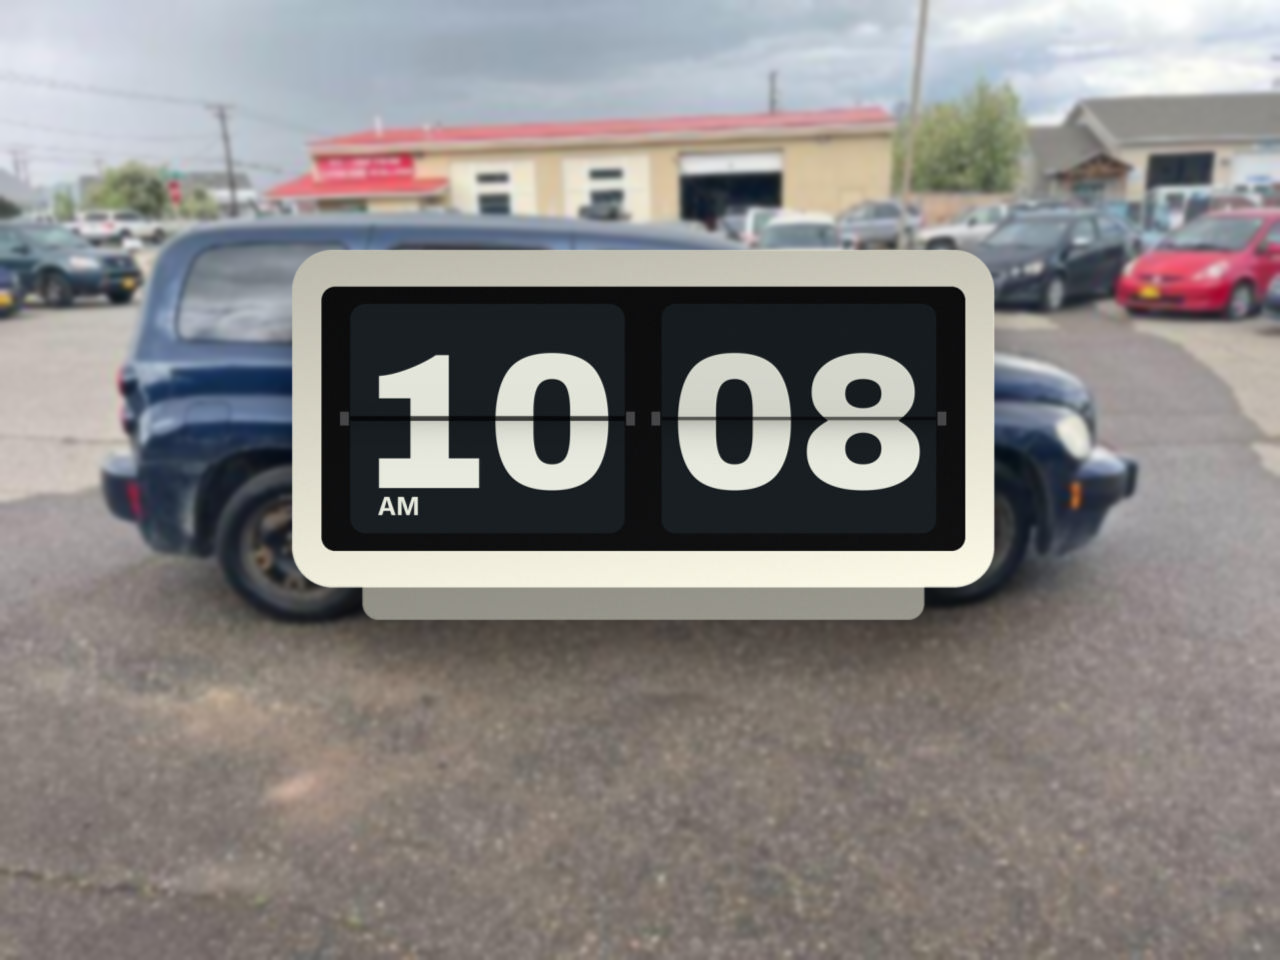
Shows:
10:08
